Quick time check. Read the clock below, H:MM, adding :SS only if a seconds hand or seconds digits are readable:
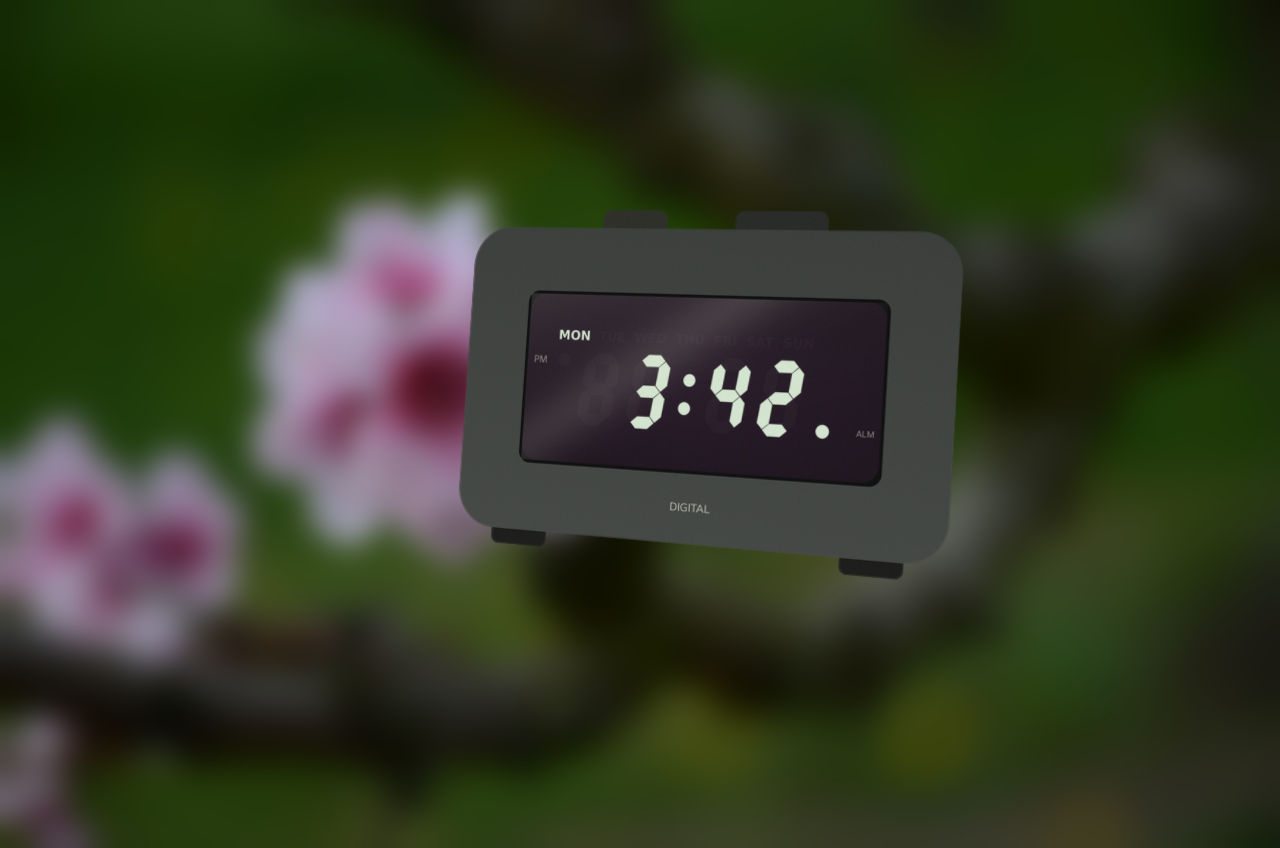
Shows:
3:42
